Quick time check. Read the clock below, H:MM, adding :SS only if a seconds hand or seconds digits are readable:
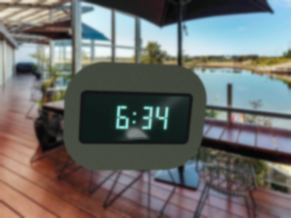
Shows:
6:34
